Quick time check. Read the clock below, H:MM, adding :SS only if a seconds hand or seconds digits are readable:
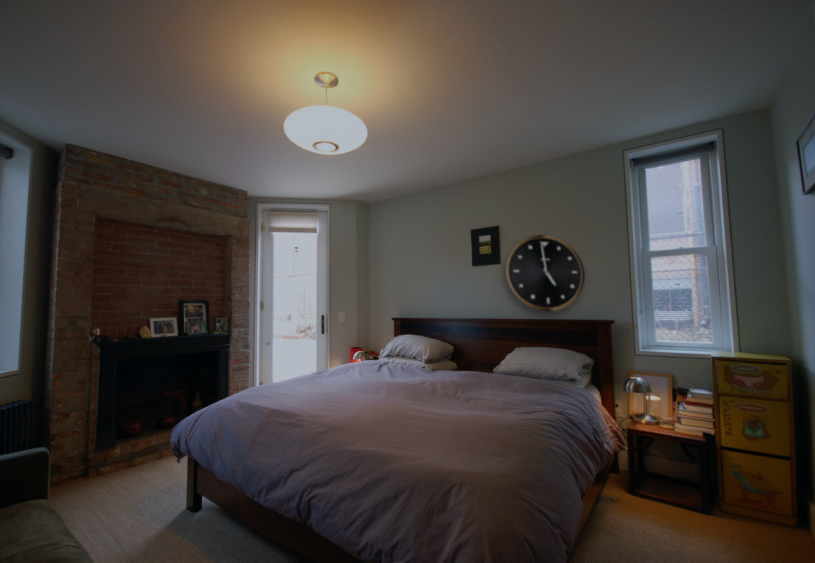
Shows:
4:59
